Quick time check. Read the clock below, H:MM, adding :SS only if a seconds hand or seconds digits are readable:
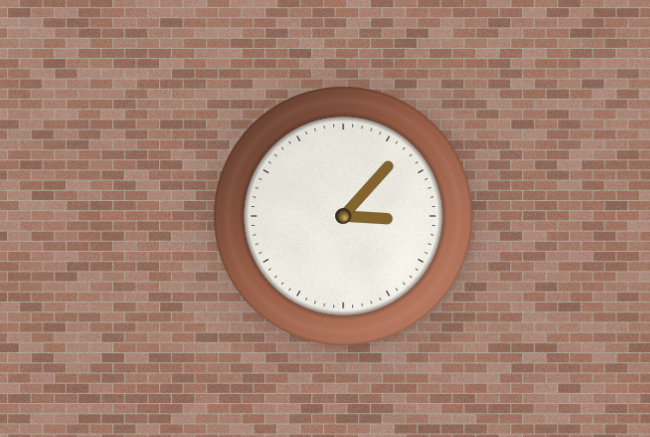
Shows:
3:07
